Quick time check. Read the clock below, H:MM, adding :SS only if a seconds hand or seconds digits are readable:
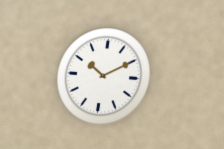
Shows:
10:10
